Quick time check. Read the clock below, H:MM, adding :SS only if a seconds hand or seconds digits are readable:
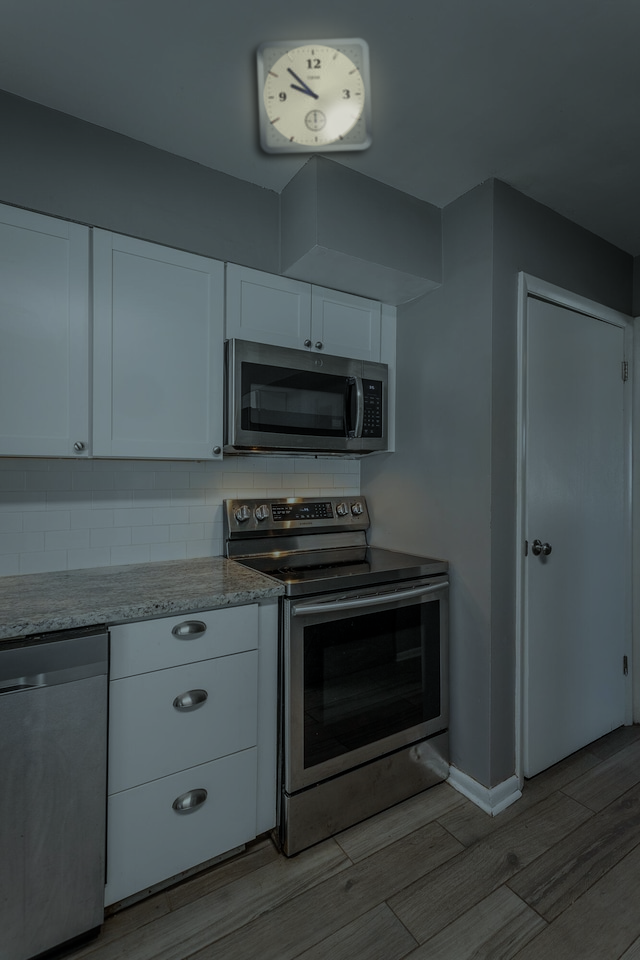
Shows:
9:53
